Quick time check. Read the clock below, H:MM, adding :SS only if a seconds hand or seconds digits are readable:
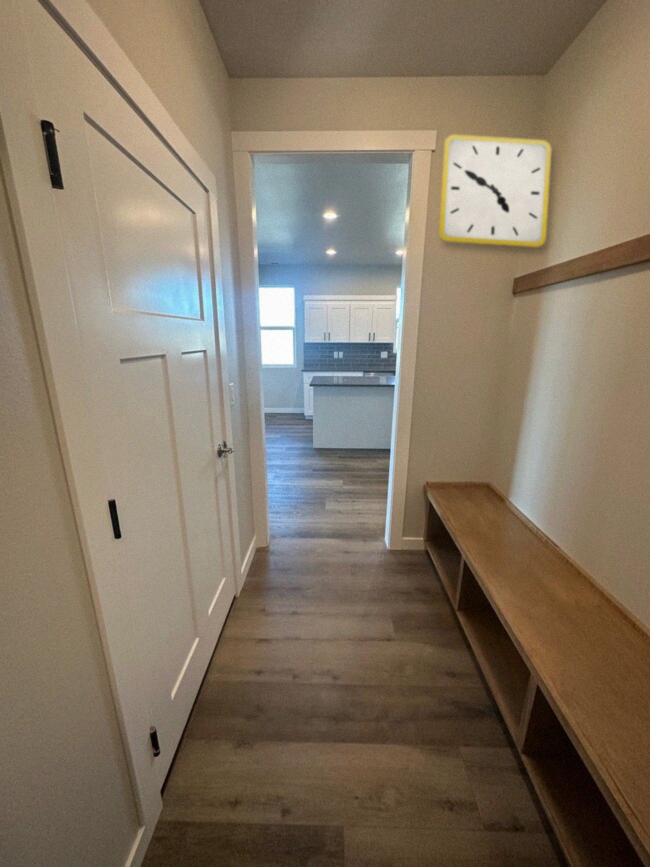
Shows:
4:50
